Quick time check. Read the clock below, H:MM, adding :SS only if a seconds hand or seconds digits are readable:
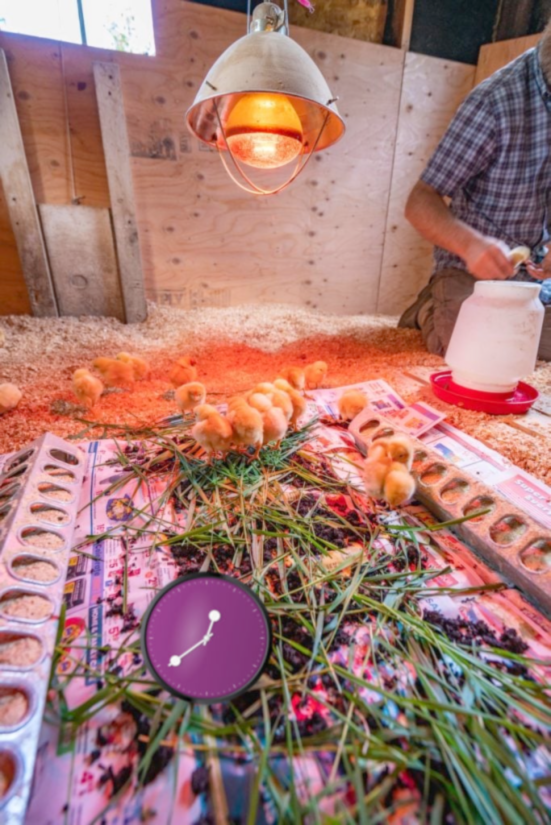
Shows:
12:39
